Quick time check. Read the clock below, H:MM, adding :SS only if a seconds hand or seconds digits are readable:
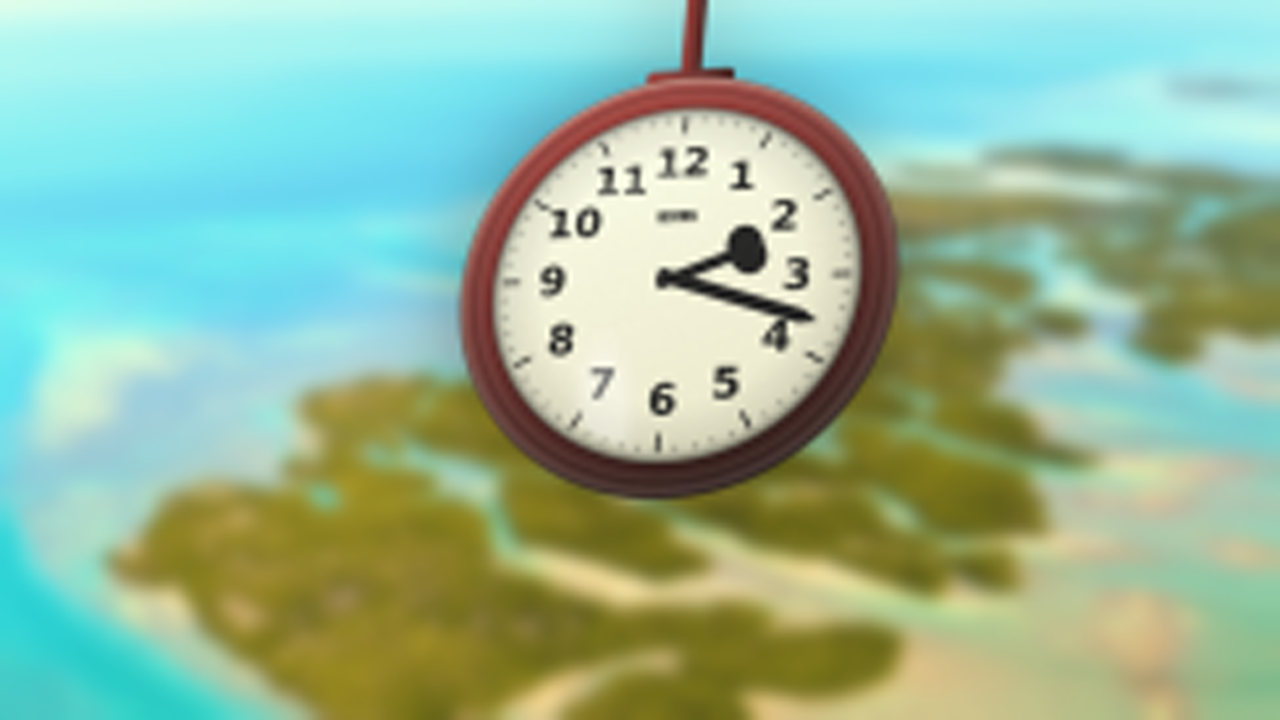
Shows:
2:18
